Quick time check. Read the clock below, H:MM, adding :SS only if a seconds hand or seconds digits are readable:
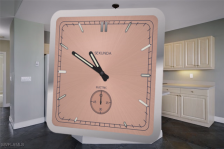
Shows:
10:50
